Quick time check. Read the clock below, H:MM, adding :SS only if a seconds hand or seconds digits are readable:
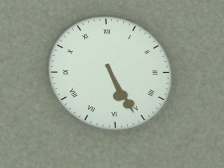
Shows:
5:26
